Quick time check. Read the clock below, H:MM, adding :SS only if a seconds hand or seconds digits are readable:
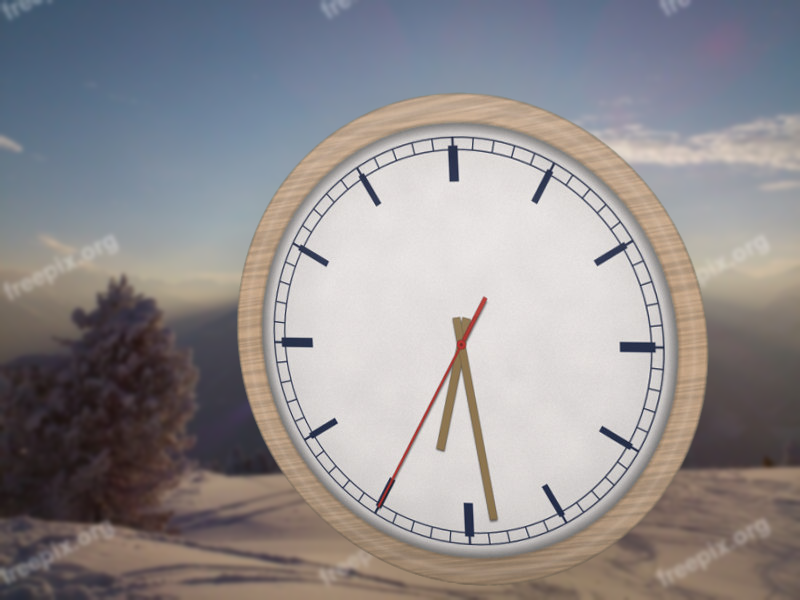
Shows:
6:28:35
